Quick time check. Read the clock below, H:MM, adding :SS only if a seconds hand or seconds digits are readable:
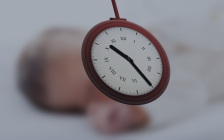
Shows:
10:25
